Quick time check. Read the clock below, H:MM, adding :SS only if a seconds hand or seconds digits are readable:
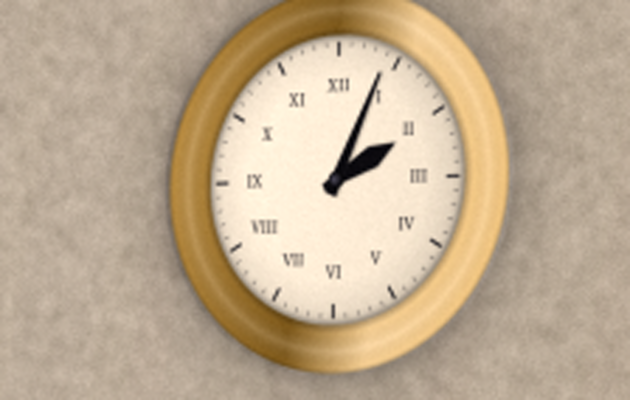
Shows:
2:04
